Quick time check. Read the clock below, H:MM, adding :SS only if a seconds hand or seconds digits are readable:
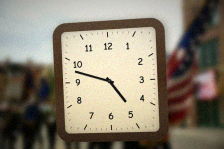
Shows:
4:48
